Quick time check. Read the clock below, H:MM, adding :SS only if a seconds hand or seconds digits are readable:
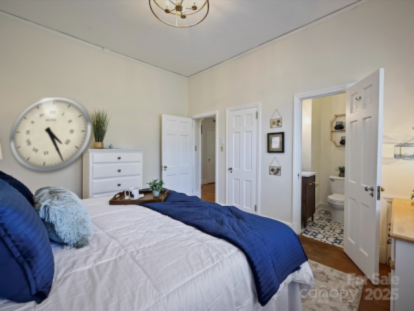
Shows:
4:25
